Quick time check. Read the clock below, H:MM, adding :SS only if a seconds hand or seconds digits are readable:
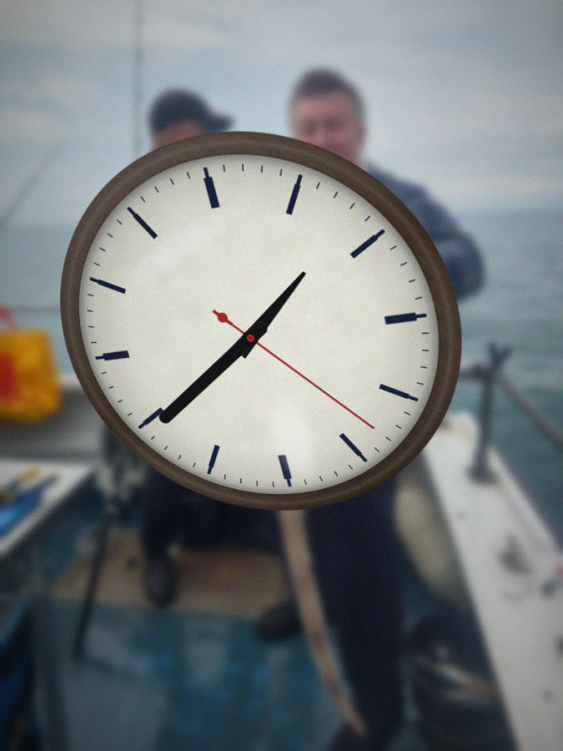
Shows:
1:39:23
